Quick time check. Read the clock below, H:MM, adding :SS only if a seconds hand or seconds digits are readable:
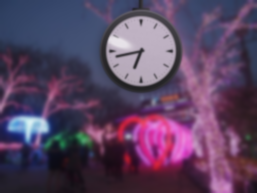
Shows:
6:43
